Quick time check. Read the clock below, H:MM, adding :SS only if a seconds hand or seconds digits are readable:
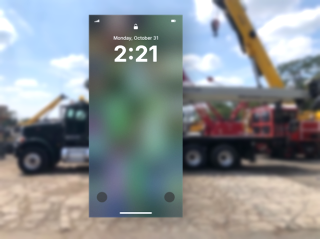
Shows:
2:21
